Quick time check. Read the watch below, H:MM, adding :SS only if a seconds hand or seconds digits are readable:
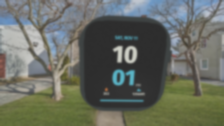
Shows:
10:01
